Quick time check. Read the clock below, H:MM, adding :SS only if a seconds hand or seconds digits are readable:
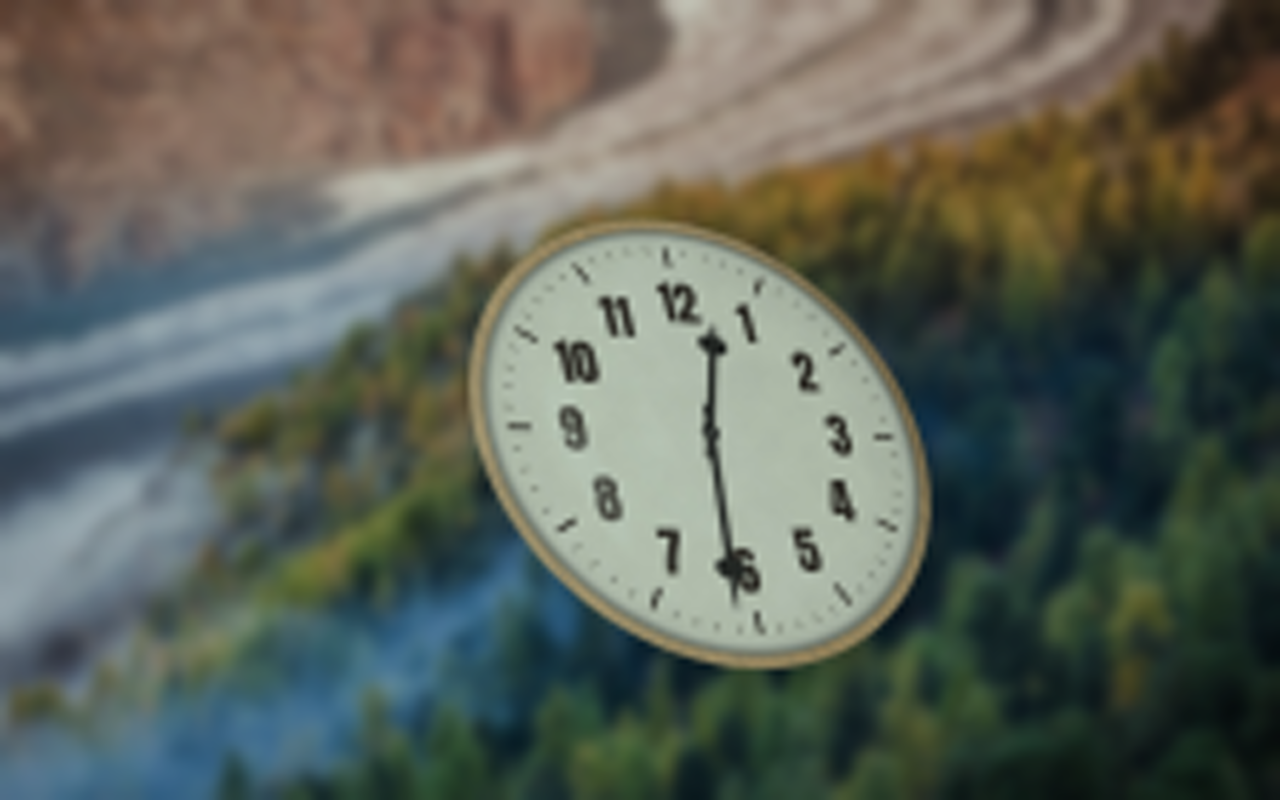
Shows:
12:31
